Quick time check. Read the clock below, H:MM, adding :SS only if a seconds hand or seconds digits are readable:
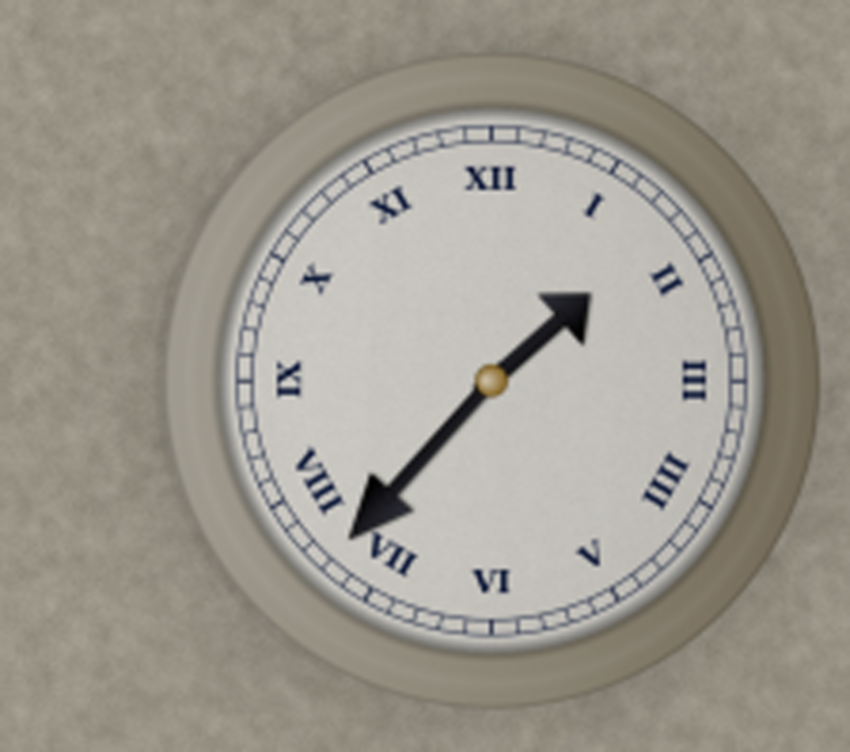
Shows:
1:37
